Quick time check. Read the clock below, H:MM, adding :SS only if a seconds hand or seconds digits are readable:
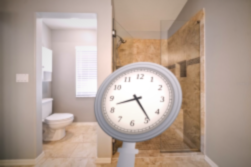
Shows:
8:24
